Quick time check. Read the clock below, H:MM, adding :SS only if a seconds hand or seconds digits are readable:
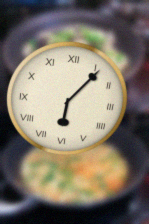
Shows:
6:06
